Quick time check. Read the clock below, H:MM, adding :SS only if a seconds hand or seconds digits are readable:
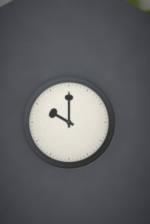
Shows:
10:00
